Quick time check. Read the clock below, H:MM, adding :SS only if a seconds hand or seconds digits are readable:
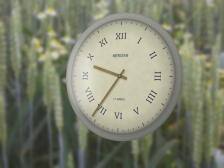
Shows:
9:36
